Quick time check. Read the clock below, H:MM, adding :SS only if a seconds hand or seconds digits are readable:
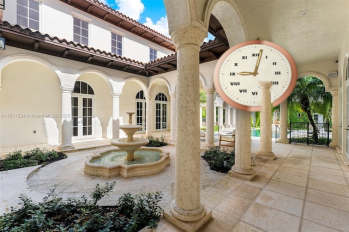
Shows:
9:02
